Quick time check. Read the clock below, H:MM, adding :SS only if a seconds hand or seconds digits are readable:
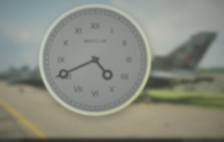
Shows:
4:41
